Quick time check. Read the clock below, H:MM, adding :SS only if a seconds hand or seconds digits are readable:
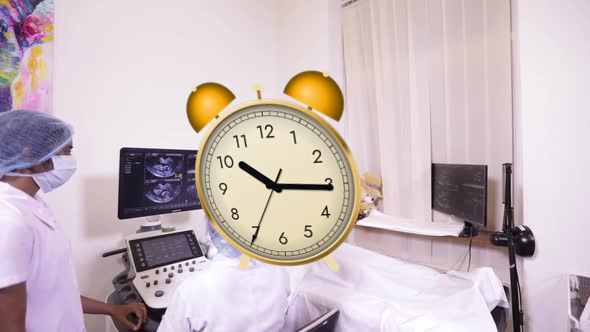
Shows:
10:15:35
